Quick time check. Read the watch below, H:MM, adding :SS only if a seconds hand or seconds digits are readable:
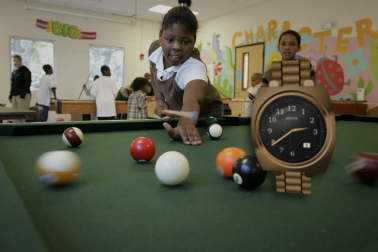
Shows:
2:39
